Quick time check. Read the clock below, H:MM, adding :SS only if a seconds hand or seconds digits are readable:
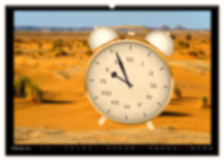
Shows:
9:56
